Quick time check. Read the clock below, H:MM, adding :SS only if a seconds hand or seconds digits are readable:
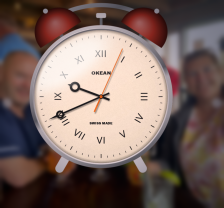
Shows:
9:41:04
